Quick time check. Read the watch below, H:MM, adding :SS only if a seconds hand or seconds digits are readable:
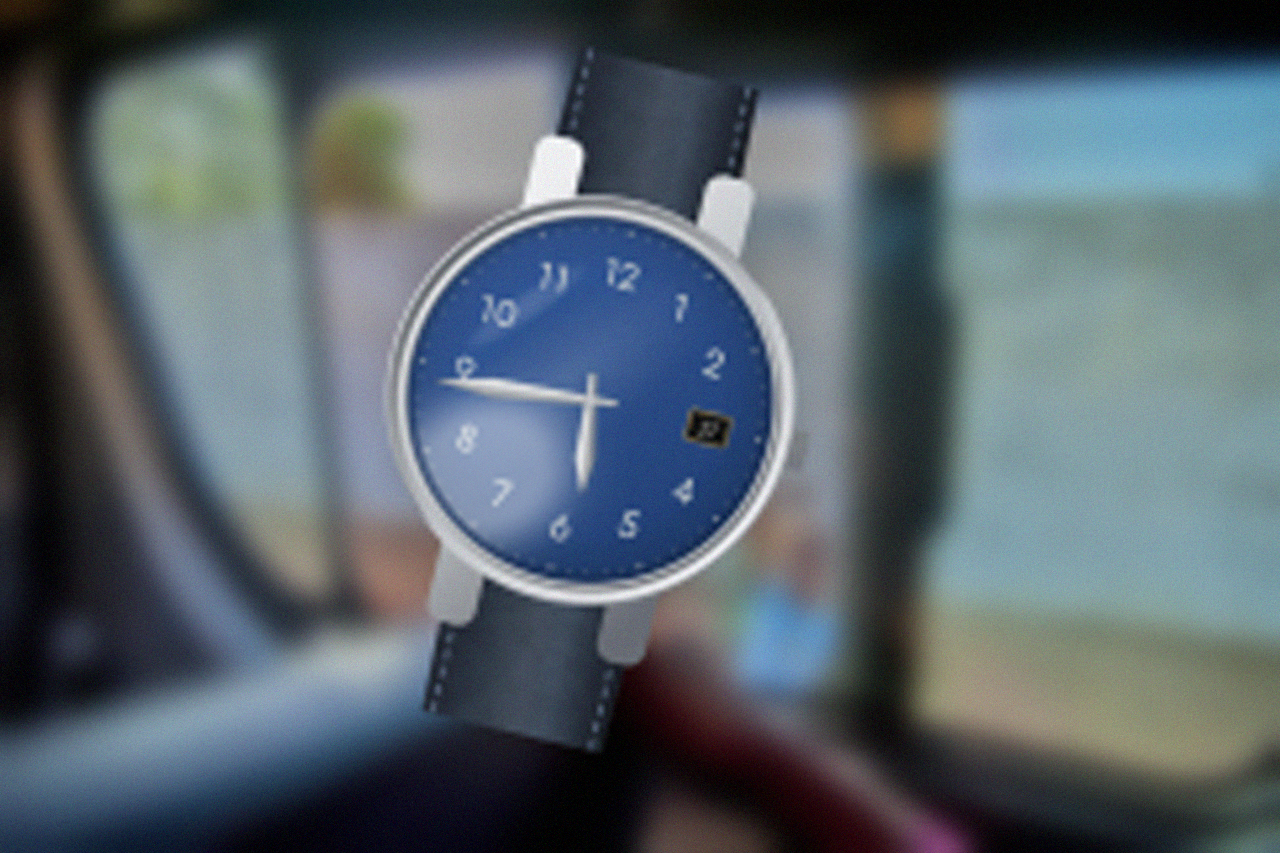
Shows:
5:44
